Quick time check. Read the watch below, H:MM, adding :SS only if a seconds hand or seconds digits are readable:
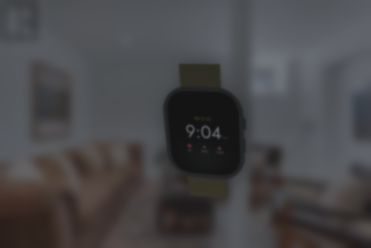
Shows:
9:04
